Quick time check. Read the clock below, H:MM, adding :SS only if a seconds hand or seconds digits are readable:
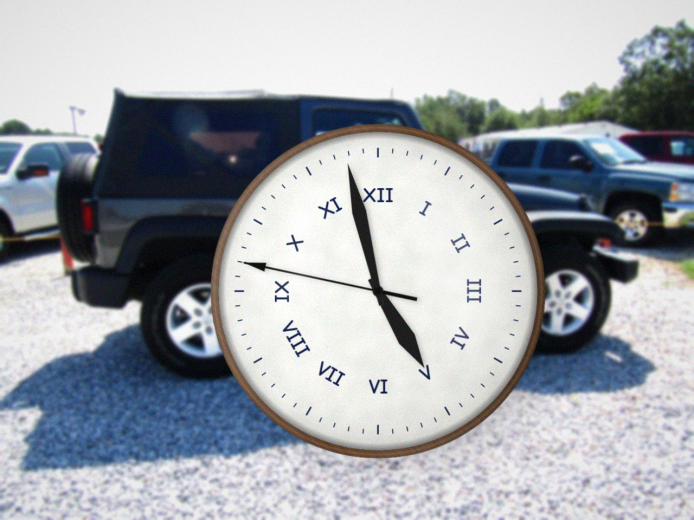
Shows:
4:57:47
